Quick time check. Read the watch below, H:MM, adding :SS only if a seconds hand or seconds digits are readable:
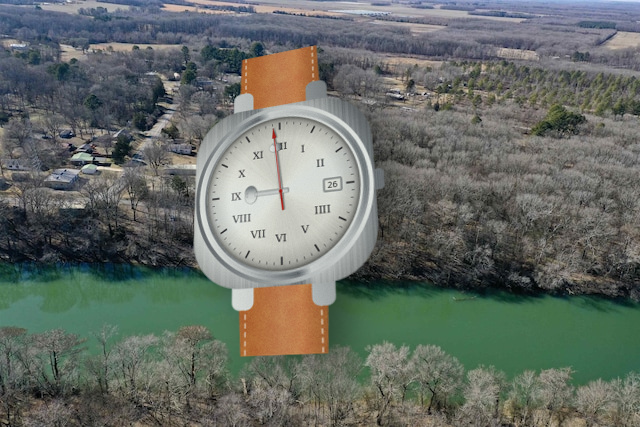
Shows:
8:58:59
